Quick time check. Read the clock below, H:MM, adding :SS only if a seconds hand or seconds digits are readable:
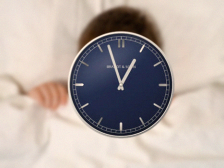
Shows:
12:57
